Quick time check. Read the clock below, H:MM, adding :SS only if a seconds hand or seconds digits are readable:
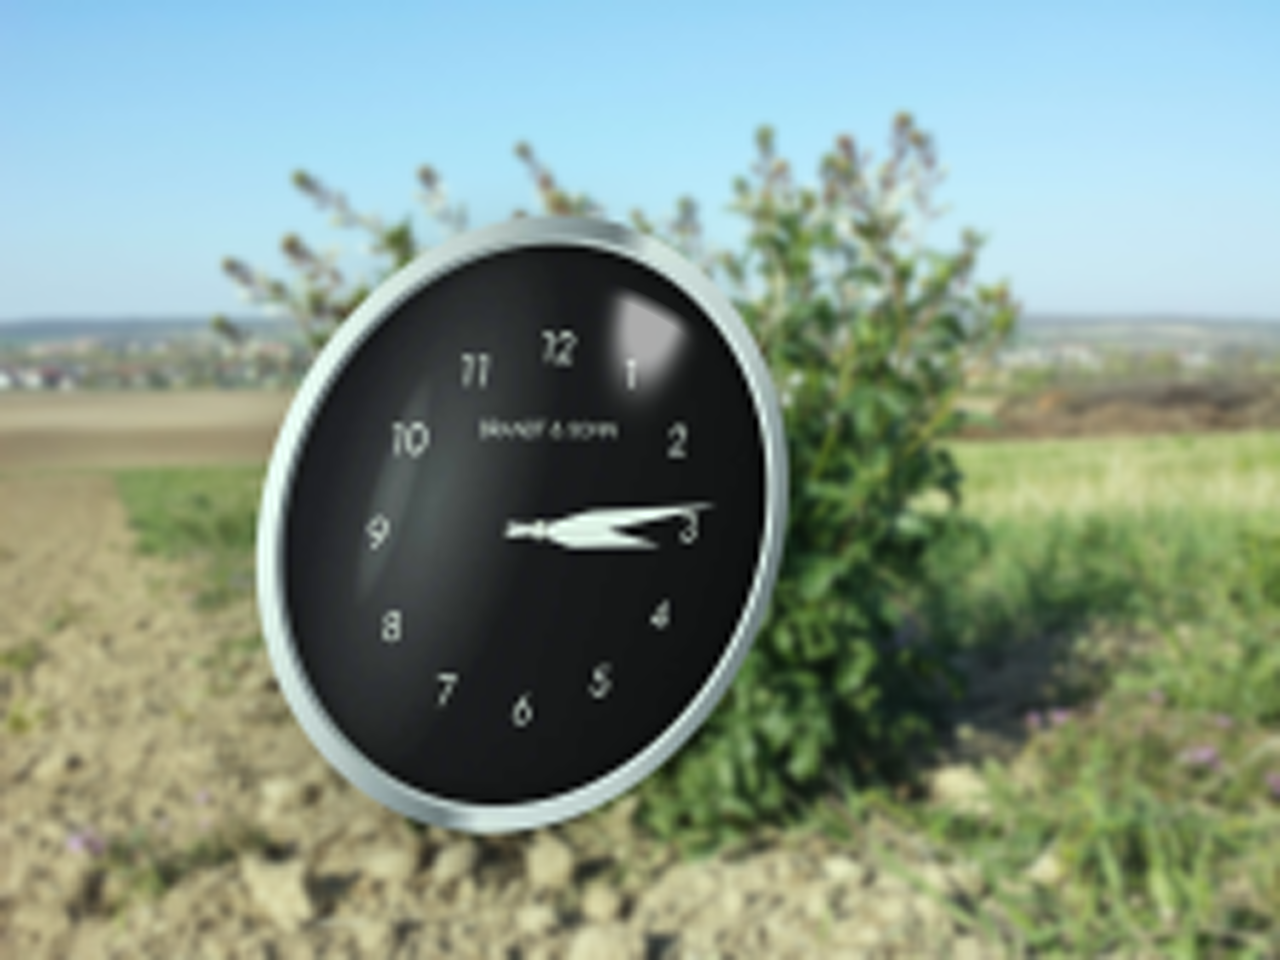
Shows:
3:14
